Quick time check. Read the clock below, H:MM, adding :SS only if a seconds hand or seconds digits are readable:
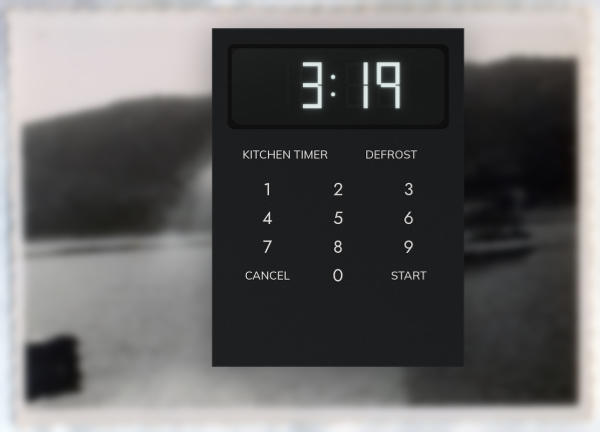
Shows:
3:19
